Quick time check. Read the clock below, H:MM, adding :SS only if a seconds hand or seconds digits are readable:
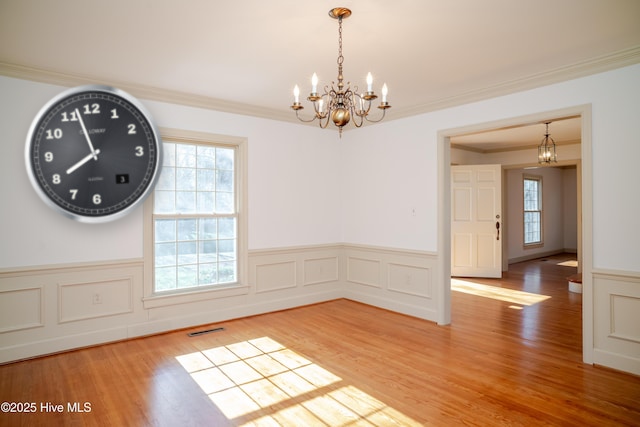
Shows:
7:57
